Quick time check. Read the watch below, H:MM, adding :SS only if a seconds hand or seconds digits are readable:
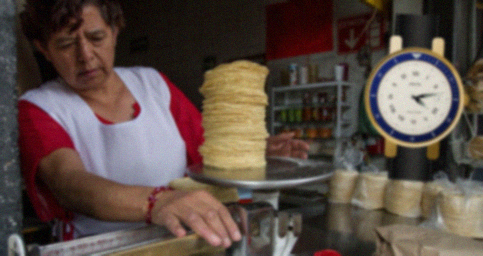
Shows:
4:13
